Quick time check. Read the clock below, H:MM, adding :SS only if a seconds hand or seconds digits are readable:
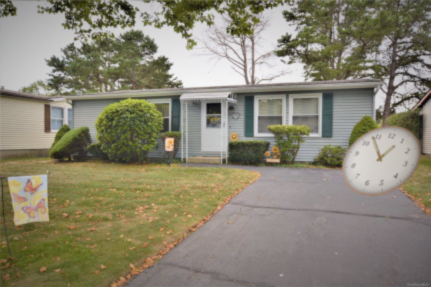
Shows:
12:53
